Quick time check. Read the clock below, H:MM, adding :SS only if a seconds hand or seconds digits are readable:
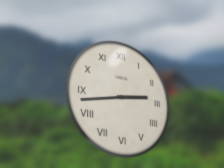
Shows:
2:43
